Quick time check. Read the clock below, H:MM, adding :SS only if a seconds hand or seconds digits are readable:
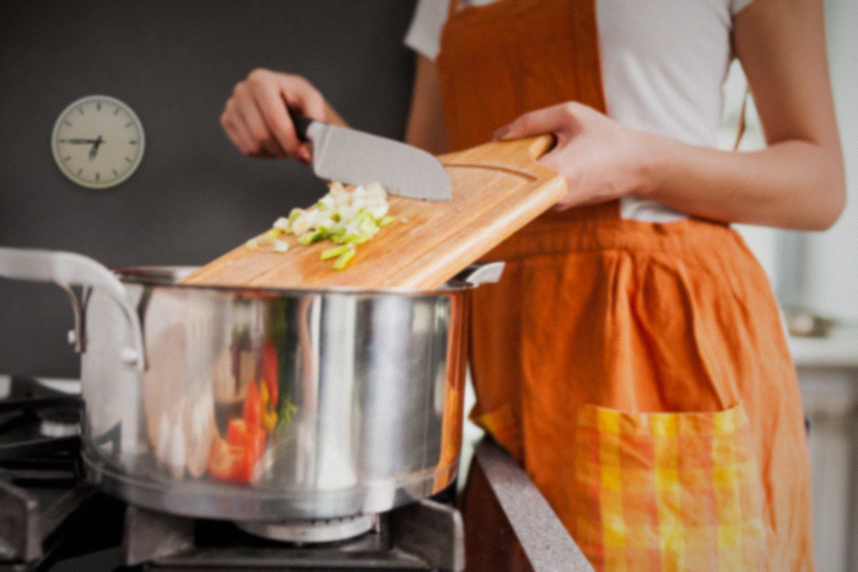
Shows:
6:45
